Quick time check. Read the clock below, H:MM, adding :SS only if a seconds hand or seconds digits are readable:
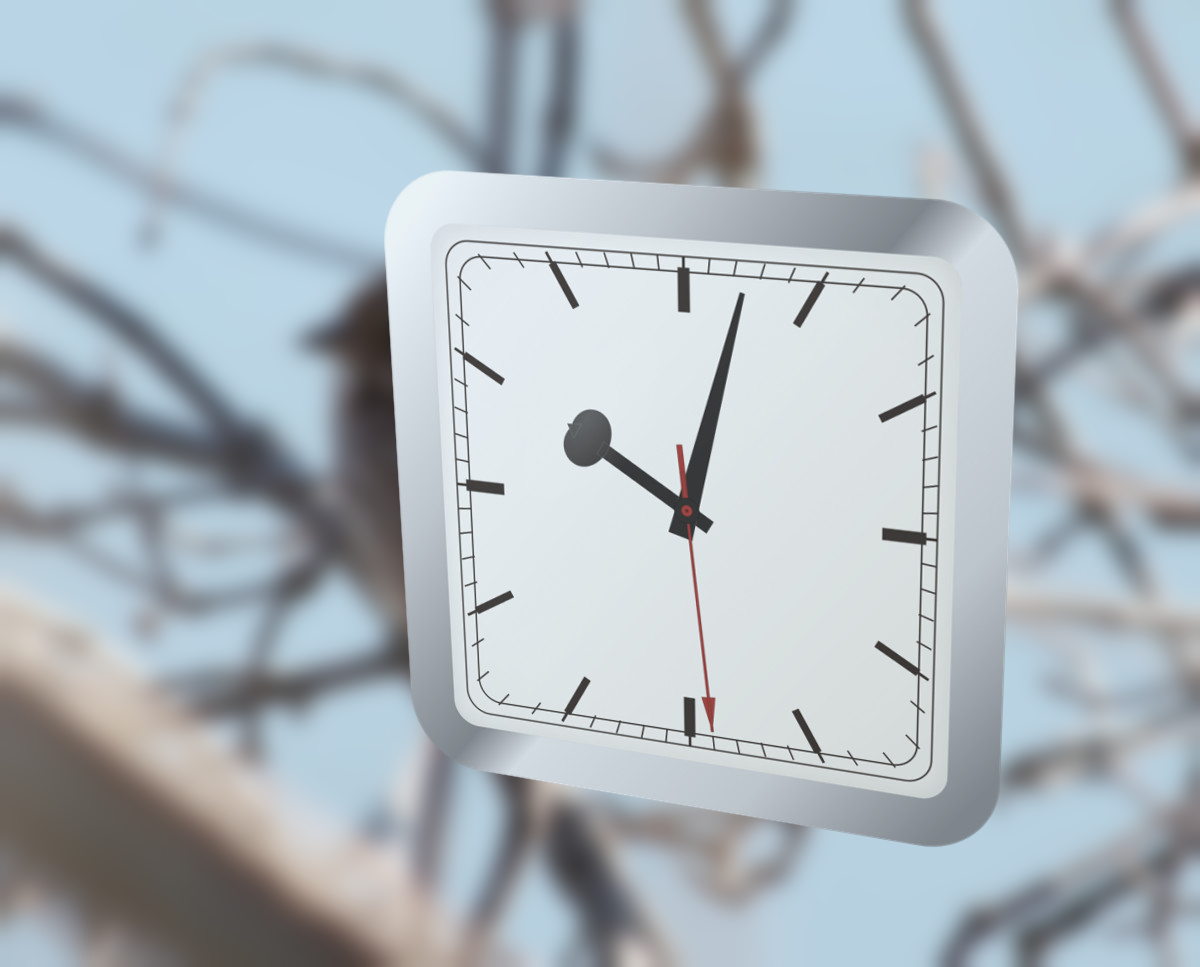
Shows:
10:02:29
